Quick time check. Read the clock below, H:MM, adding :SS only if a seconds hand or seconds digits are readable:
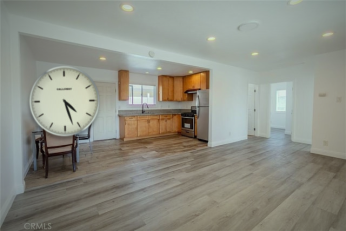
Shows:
4:27
